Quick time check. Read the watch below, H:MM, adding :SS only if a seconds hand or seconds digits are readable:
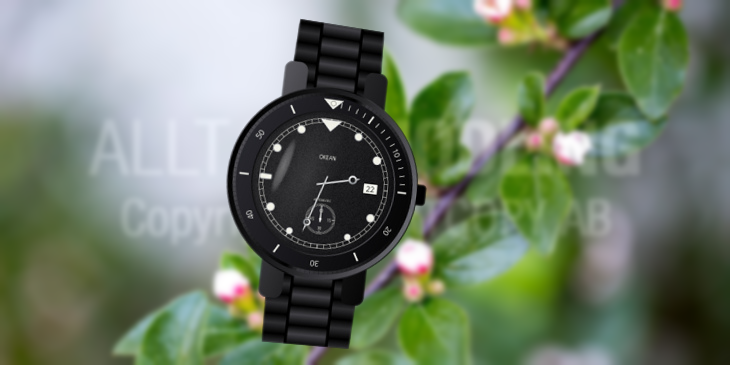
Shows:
2:33
